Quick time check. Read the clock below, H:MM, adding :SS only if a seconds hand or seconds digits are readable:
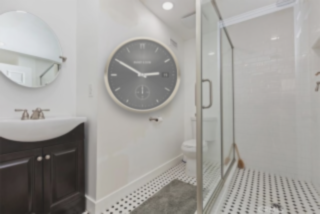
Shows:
2:50
